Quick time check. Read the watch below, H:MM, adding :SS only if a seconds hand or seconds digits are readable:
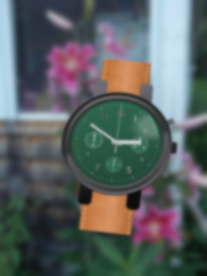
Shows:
2:50
